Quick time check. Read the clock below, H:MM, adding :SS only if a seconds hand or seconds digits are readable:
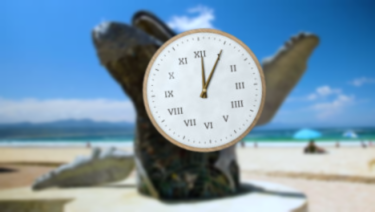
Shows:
12:05
